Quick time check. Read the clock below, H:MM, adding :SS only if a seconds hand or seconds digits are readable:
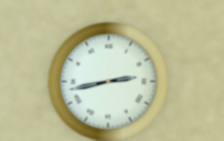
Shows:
2:43
